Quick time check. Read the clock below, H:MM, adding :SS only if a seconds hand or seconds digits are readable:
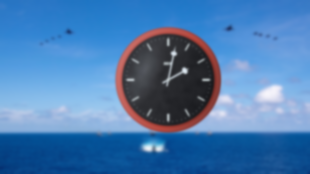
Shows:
2:02
